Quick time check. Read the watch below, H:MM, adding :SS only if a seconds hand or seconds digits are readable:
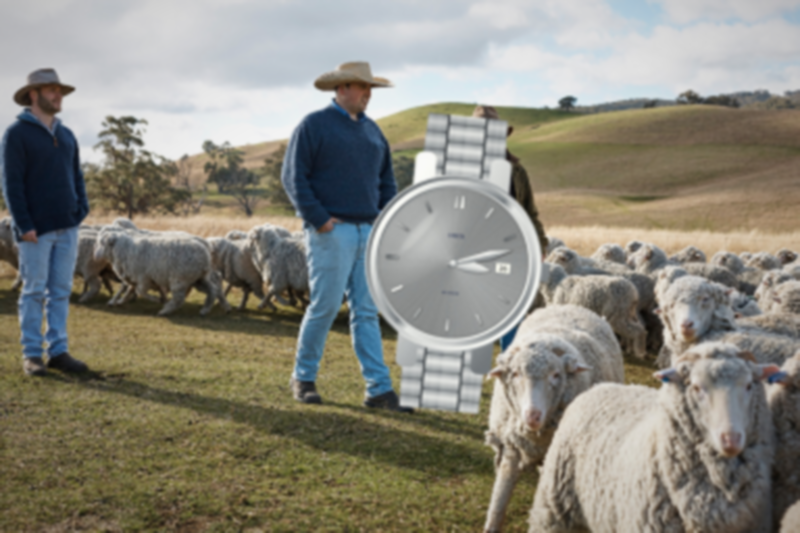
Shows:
3:12
